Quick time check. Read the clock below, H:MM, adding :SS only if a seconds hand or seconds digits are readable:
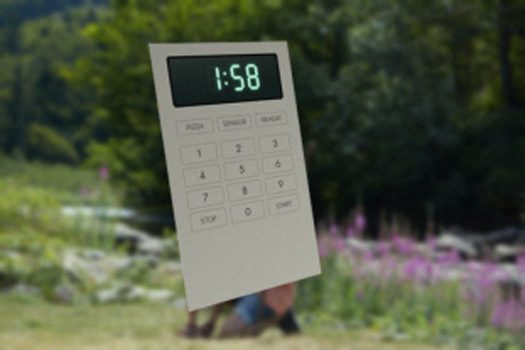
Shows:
1:58
